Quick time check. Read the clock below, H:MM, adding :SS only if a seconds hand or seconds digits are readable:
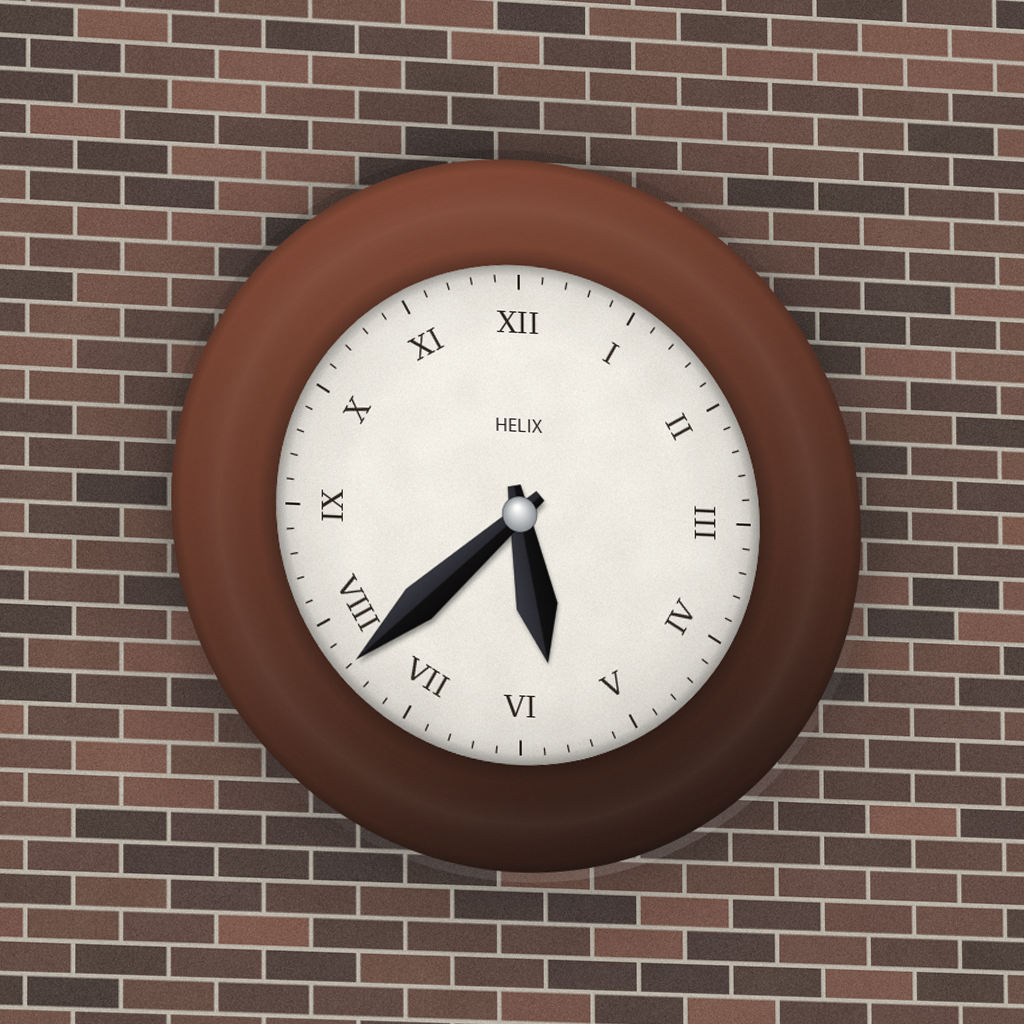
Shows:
5:38
